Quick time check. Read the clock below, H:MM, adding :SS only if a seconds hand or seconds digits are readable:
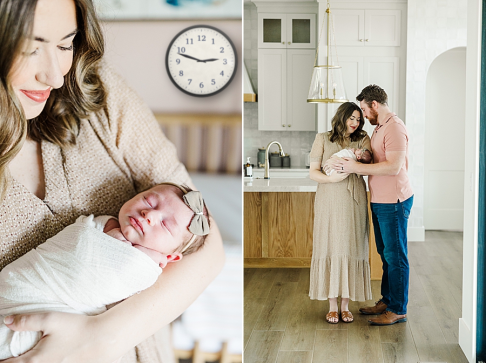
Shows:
2:48
